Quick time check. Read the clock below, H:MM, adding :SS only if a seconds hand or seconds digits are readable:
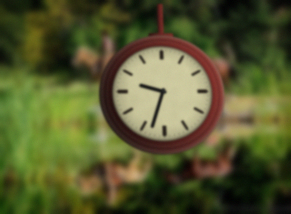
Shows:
9:33
